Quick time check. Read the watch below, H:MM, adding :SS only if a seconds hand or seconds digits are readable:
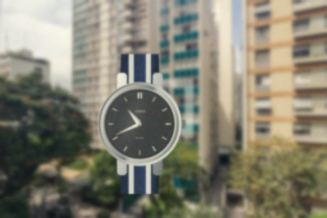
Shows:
10:41
